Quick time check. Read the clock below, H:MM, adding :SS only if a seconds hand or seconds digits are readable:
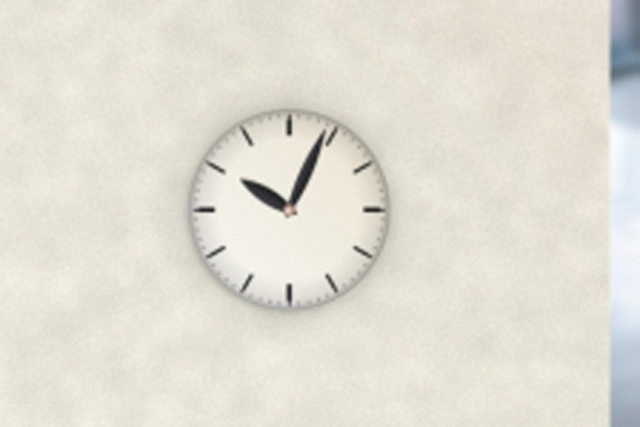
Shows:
10:04
